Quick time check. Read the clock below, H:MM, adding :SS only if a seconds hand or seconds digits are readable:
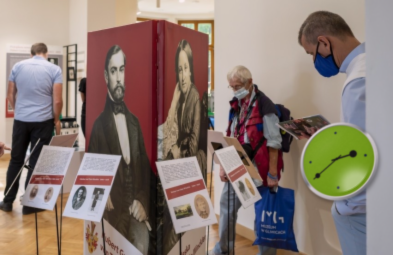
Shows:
2:39
